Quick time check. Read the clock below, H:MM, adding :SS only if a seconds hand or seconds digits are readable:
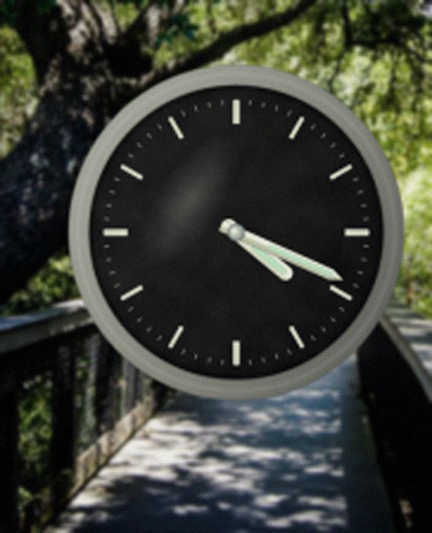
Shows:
4:19
